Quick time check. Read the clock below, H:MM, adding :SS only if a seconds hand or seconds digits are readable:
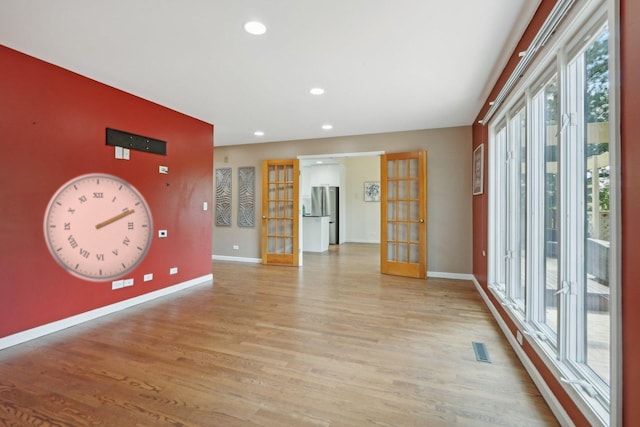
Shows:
2:11
